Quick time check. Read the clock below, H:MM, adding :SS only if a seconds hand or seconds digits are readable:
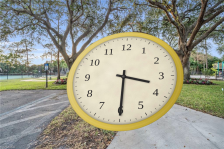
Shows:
3:30
